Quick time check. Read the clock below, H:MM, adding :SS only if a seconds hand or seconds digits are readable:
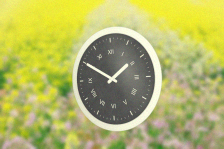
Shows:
1:50
